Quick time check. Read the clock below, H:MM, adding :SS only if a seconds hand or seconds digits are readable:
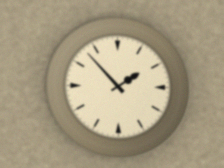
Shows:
1:53
